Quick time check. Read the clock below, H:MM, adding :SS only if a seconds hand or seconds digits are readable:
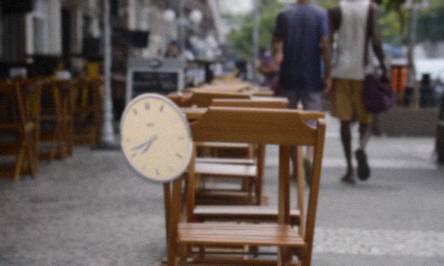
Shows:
7:42
